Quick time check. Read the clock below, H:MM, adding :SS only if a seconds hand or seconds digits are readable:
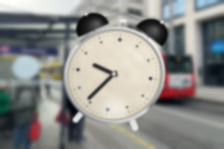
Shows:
9:36
